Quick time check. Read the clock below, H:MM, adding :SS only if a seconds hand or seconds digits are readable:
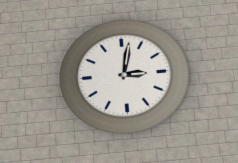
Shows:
3:02
